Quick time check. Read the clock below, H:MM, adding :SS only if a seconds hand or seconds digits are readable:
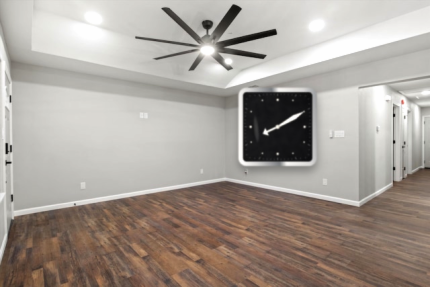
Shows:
8:10
